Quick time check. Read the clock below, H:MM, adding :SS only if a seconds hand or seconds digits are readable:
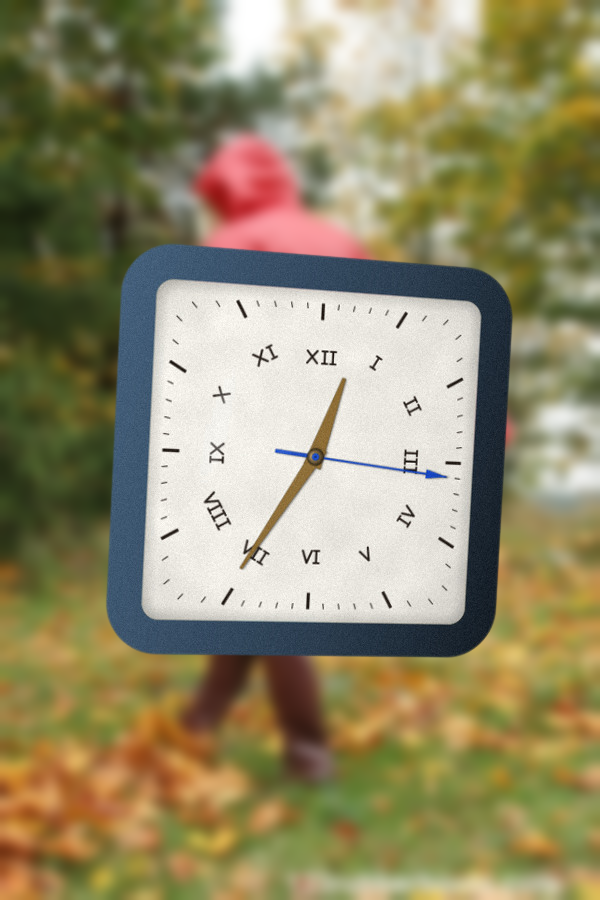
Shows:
12:35:16
